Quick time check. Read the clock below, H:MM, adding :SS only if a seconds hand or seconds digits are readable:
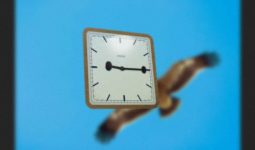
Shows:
9:15
